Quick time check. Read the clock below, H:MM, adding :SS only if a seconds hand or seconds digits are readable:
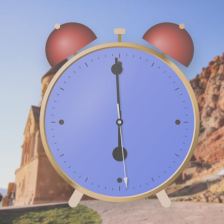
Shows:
5:59:29
